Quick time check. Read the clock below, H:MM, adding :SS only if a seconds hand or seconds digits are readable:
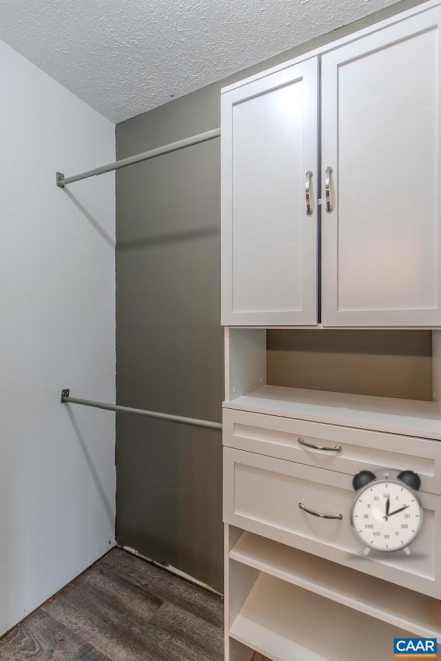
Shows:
12:11
